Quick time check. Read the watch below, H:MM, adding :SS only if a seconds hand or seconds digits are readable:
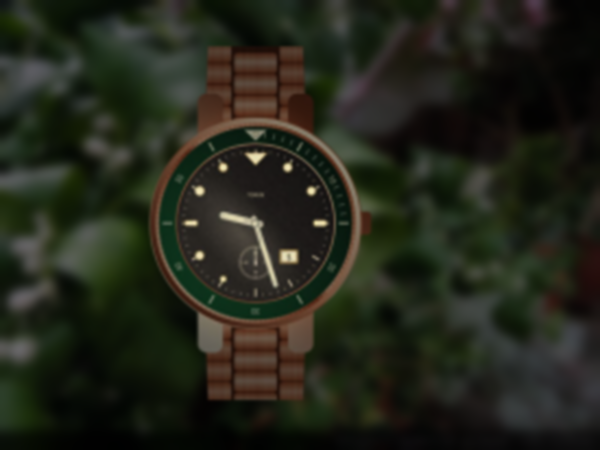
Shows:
9:27
